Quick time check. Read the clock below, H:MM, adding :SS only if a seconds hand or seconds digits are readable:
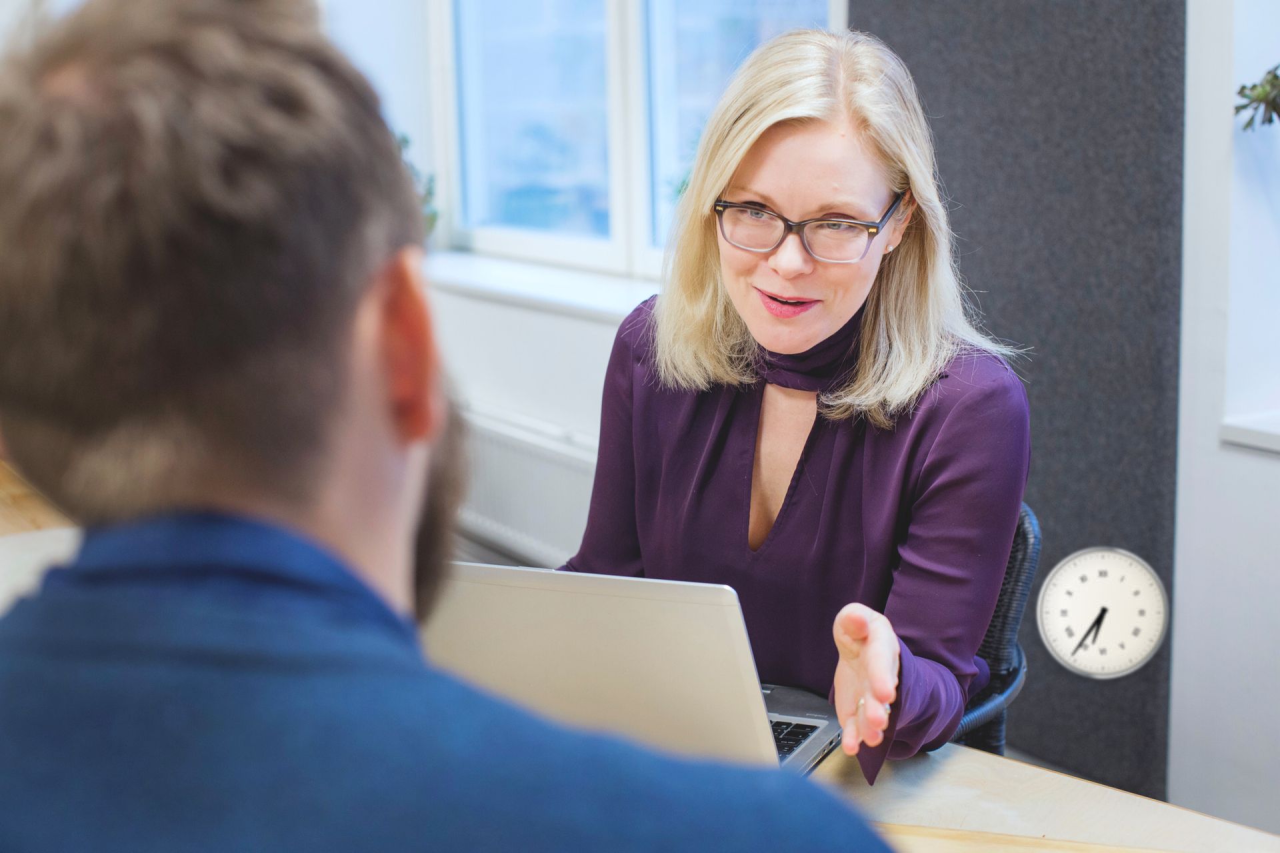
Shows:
6:36
